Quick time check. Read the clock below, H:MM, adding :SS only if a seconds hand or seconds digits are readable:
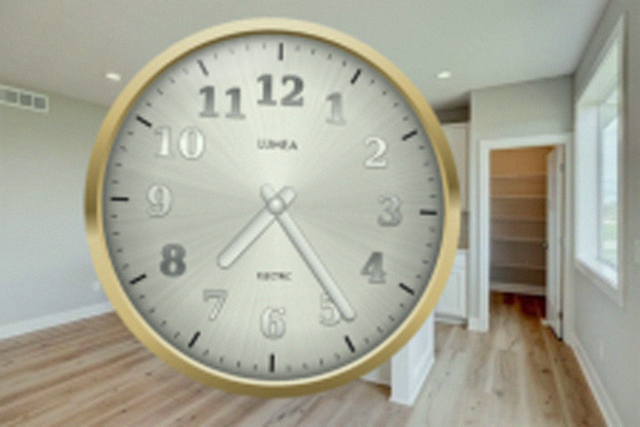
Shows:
7:24
